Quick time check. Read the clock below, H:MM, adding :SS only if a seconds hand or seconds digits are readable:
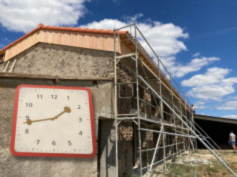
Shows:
1:43
